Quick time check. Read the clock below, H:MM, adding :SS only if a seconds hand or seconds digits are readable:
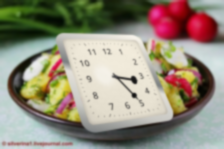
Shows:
3:25
